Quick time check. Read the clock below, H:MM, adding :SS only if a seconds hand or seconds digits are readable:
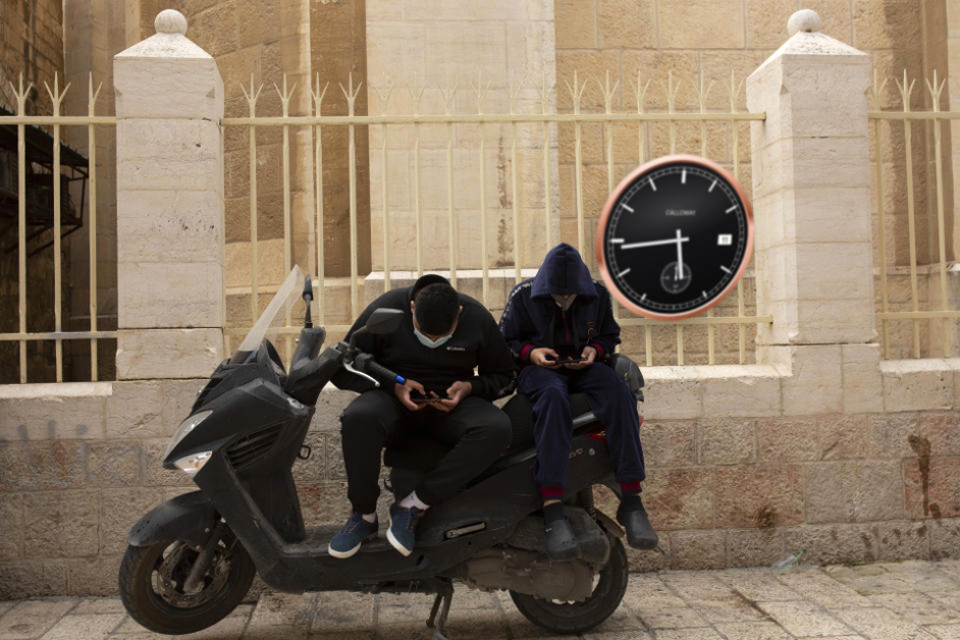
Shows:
5:44
